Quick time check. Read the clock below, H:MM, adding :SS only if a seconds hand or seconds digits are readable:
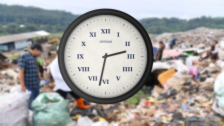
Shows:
2:32
